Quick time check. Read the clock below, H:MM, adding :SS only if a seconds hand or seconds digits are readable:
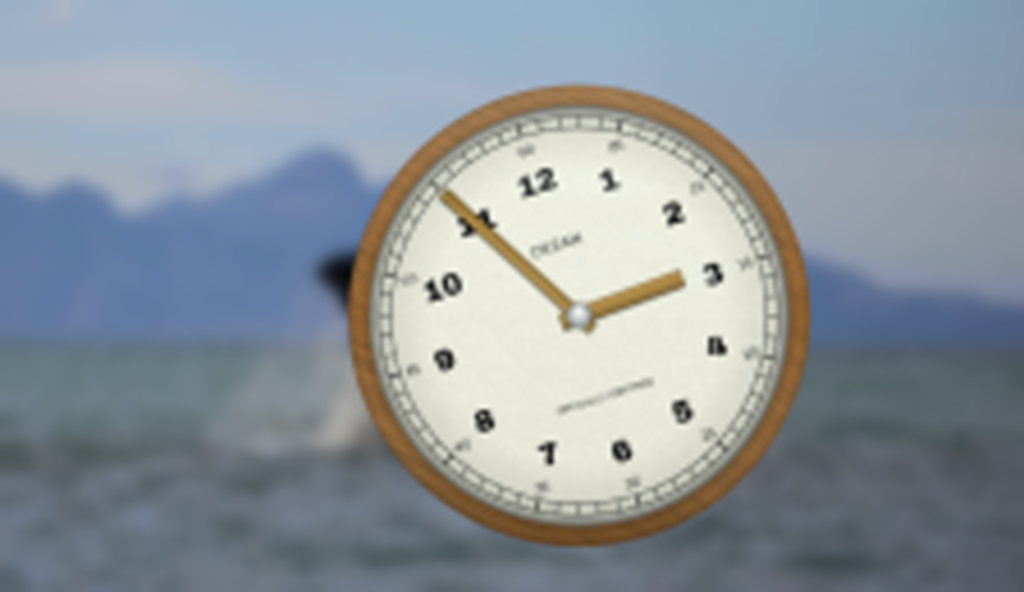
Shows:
2:55
